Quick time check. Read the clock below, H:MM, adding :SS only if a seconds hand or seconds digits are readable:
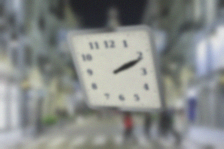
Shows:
2:11
